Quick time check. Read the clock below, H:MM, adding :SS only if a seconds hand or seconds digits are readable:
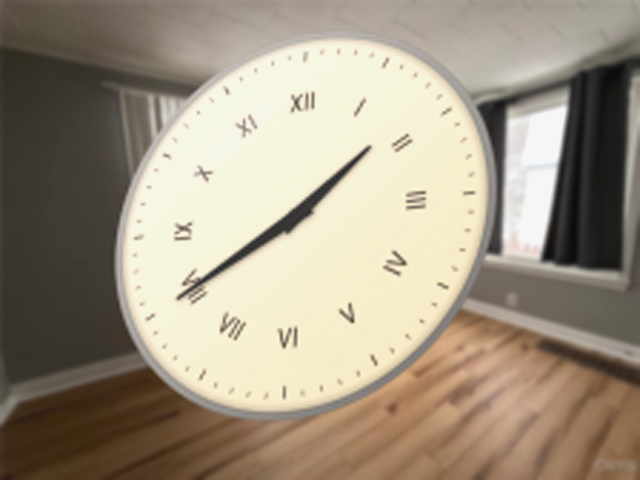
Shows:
1:40
